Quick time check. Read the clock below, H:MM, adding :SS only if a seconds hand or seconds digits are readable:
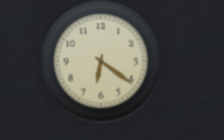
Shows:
6:21
